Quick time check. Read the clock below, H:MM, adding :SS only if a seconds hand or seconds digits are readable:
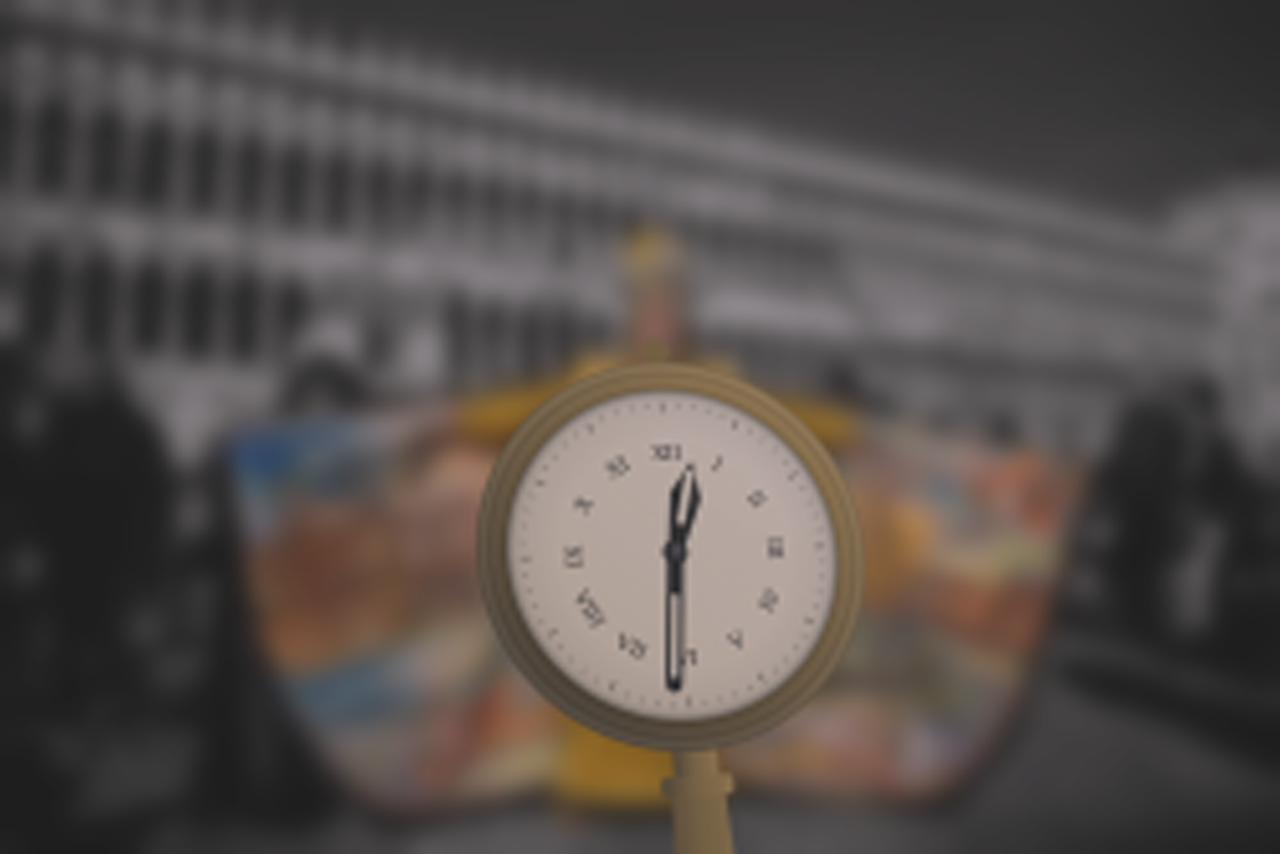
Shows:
12:31
